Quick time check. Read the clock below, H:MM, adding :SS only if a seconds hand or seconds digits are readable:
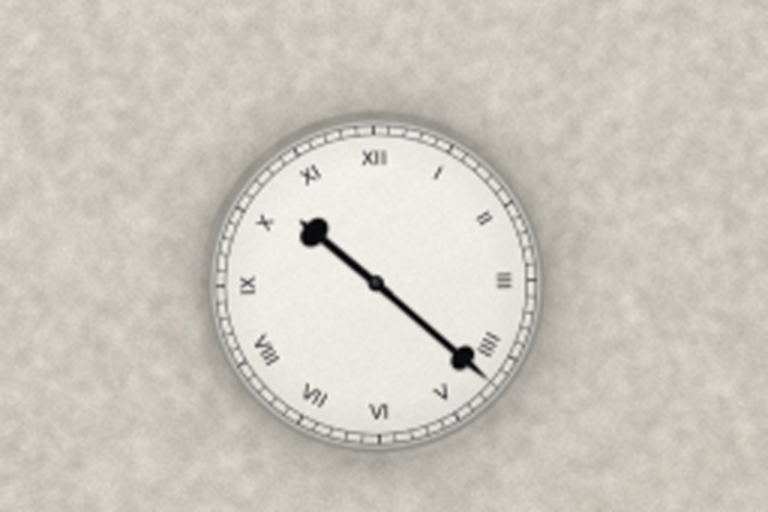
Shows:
10:22
